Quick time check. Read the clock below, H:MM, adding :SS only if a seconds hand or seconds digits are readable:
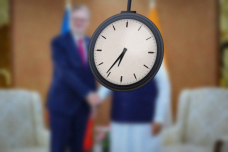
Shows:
6:36
